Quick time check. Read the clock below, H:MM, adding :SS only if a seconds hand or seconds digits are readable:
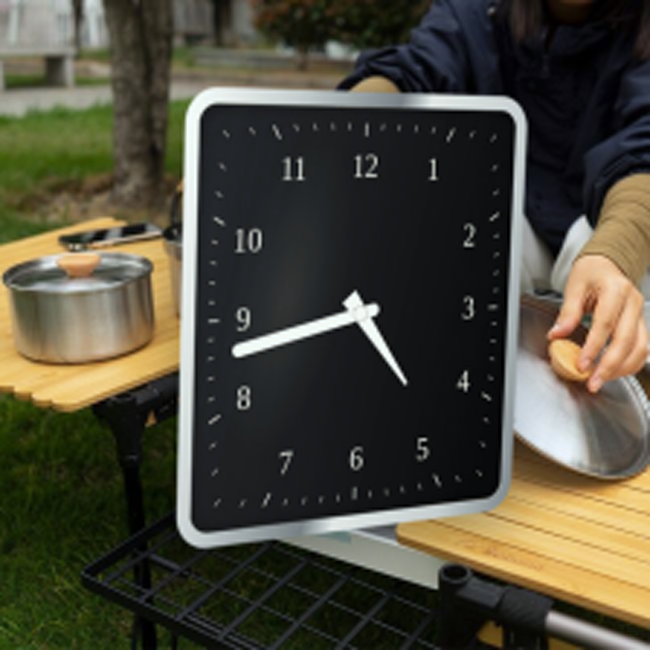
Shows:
4:43
